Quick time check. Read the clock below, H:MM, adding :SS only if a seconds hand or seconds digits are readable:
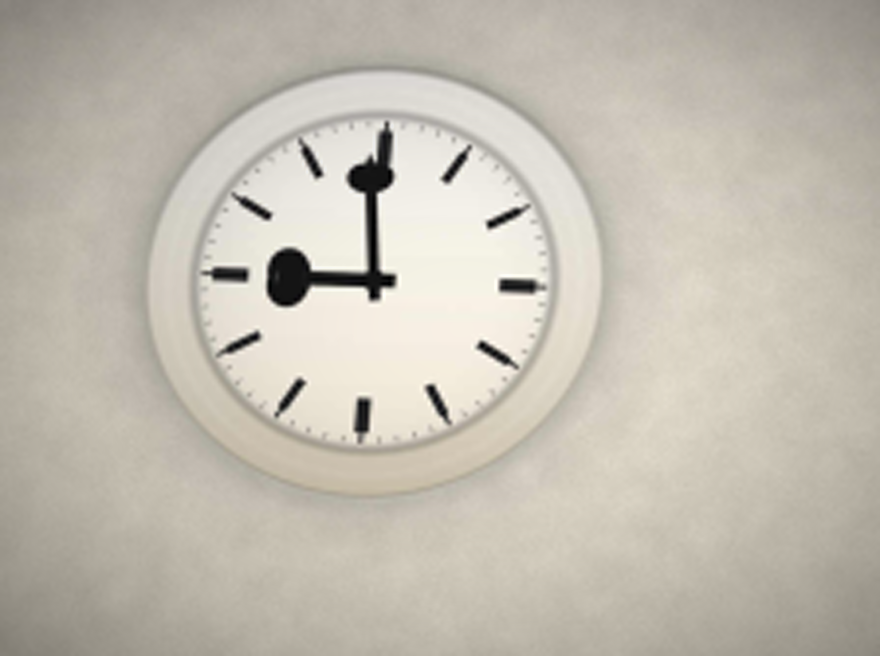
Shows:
8:59
